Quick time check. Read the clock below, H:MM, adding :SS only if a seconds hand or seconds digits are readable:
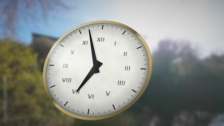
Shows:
6:57
